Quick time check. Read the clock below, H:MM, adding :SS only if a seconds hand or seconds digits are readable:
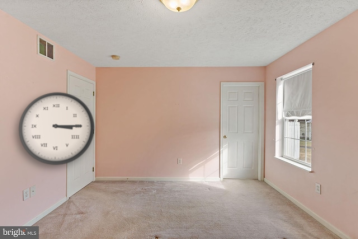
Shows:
3:15
